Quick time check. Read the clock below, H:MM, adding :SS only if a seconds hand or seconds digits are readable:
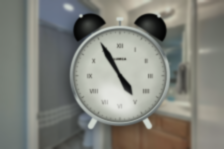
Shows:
4:55
